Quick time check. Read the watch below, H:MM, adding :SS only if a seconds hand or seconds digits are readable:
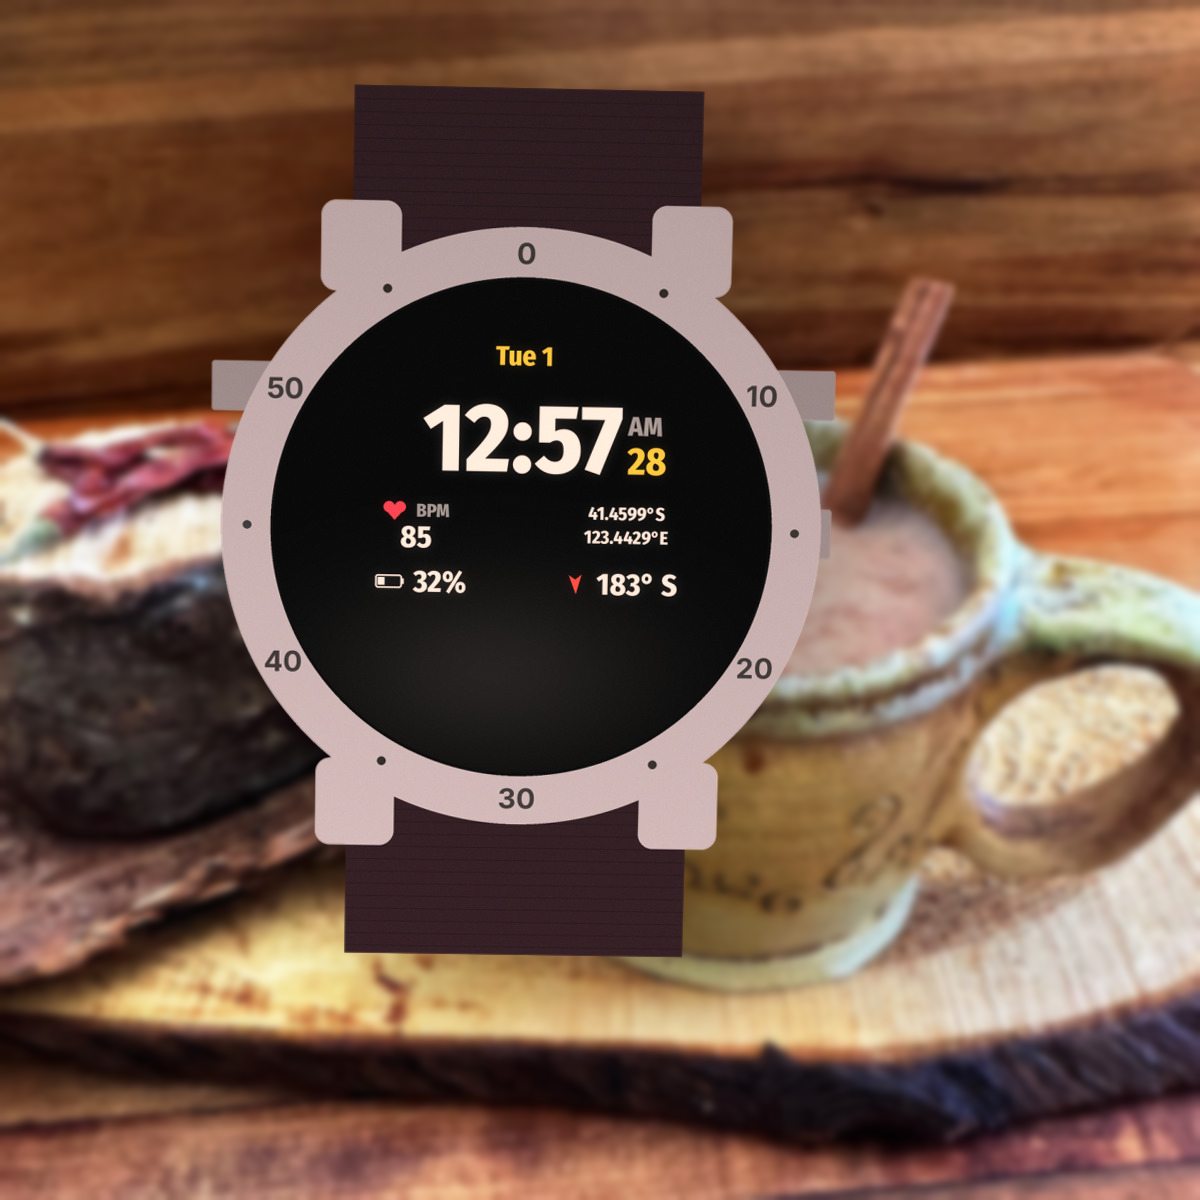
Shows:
12:57:28
